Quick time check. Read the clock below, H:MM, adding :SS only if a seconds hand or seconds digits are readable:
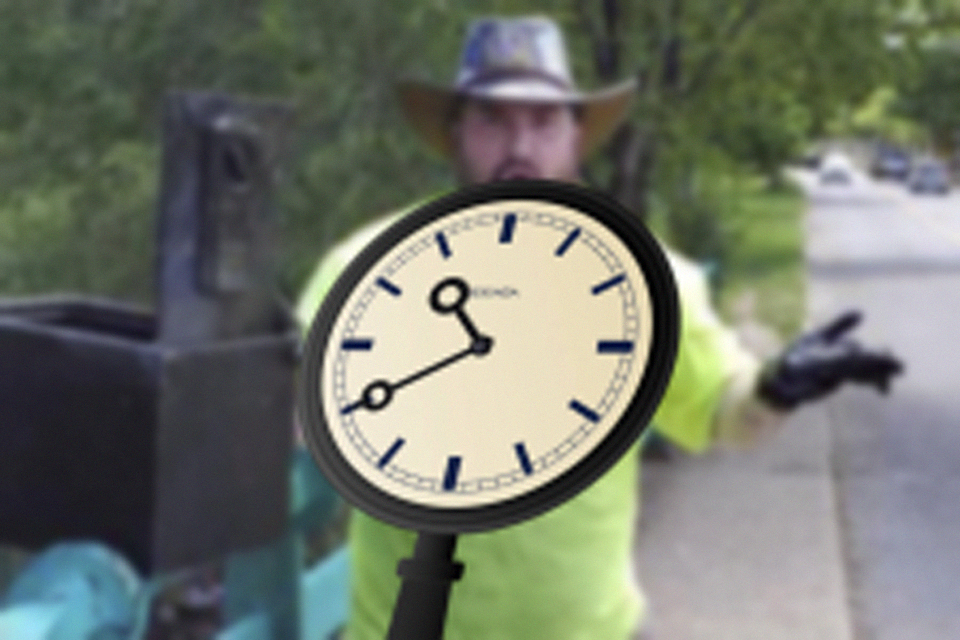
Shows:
10:40
